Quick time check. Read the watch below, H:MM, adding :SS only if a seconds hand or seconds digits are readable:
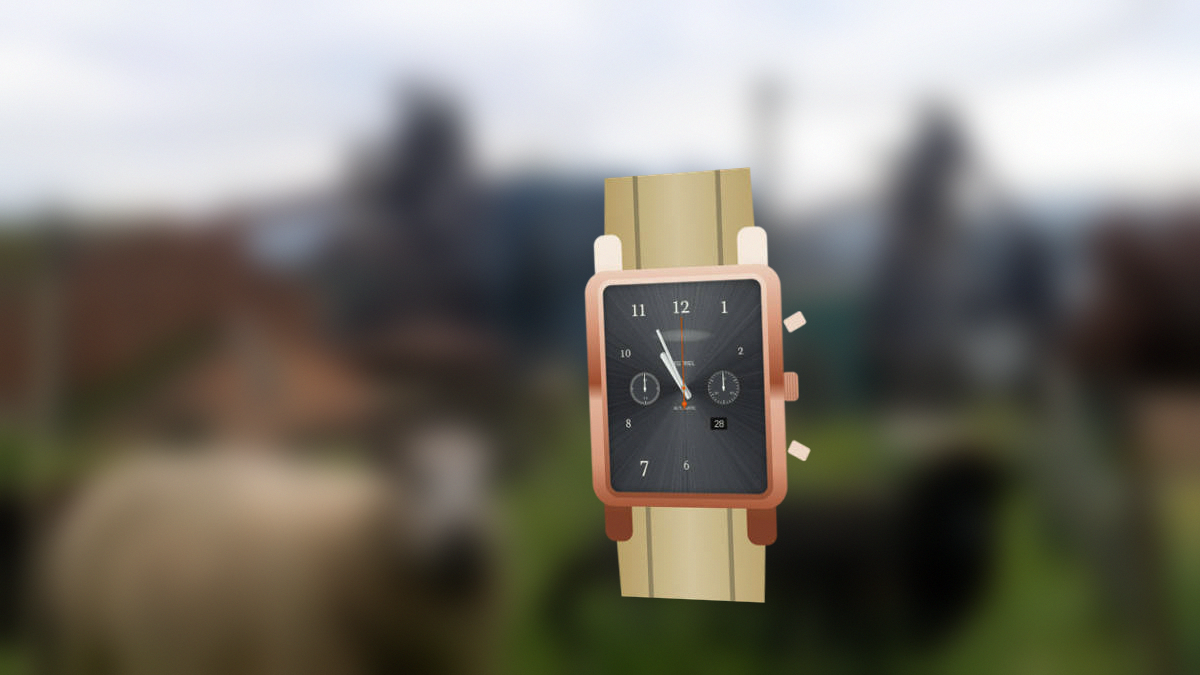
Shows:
10:56
